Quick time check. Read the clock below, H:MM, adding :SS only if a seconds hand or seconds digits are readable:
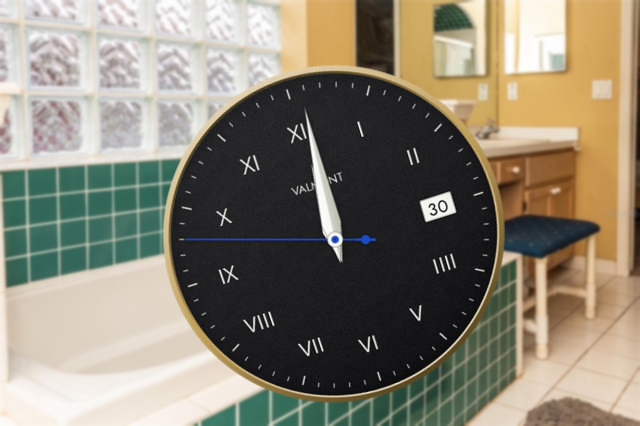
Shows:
12:00:48
